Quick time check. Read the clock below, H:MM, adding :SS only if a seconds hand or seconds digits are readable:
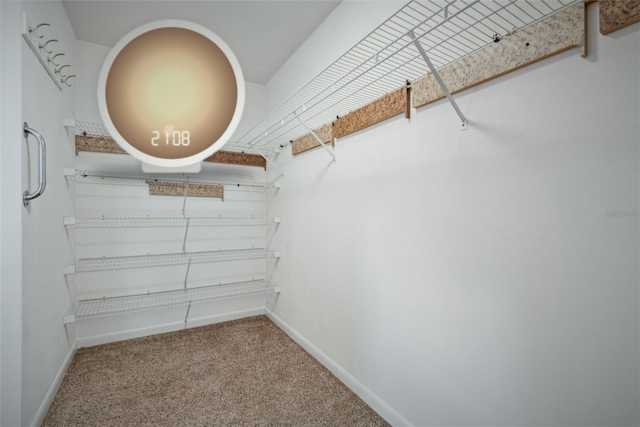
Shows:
21:08
